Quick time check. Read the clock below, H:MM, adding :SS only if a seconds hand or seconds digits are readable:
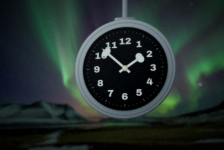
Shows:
1:52
